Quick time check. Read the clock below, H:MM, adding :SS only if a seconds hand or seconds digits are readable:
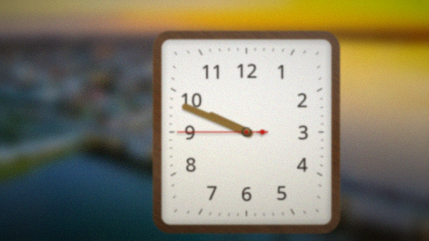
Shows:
9:48:45
